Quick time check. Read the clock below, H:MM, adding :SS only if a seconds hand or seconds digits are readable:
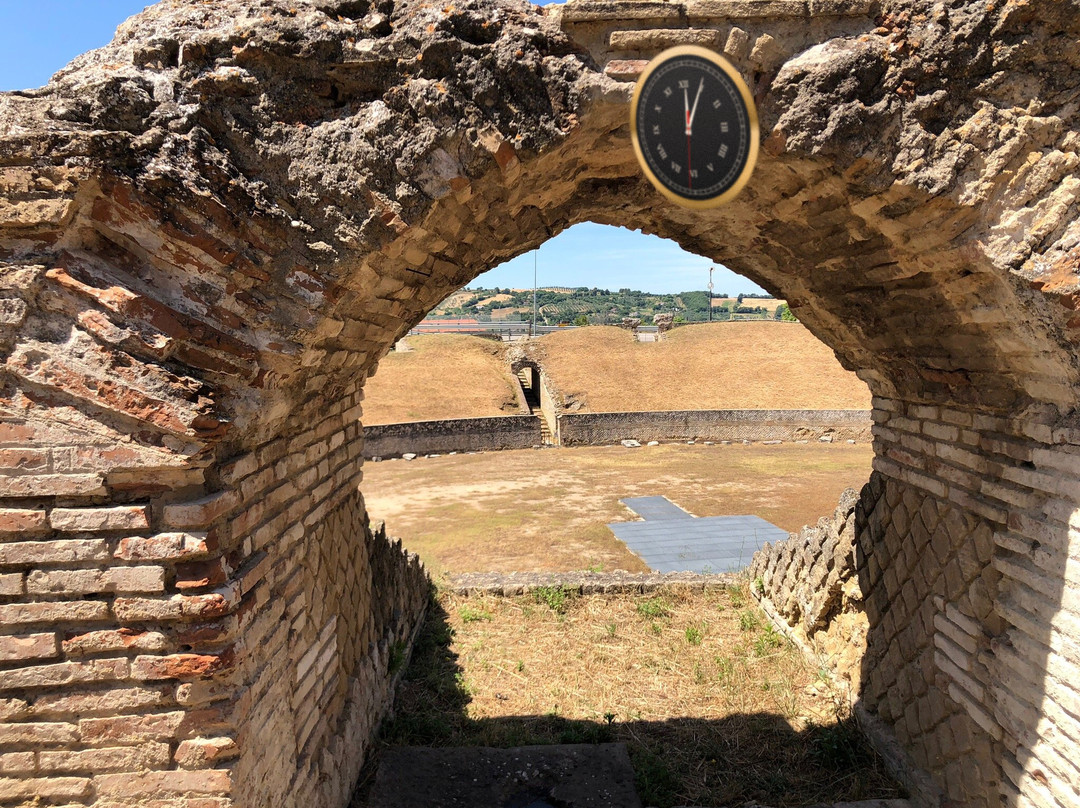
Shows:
12:04:31
